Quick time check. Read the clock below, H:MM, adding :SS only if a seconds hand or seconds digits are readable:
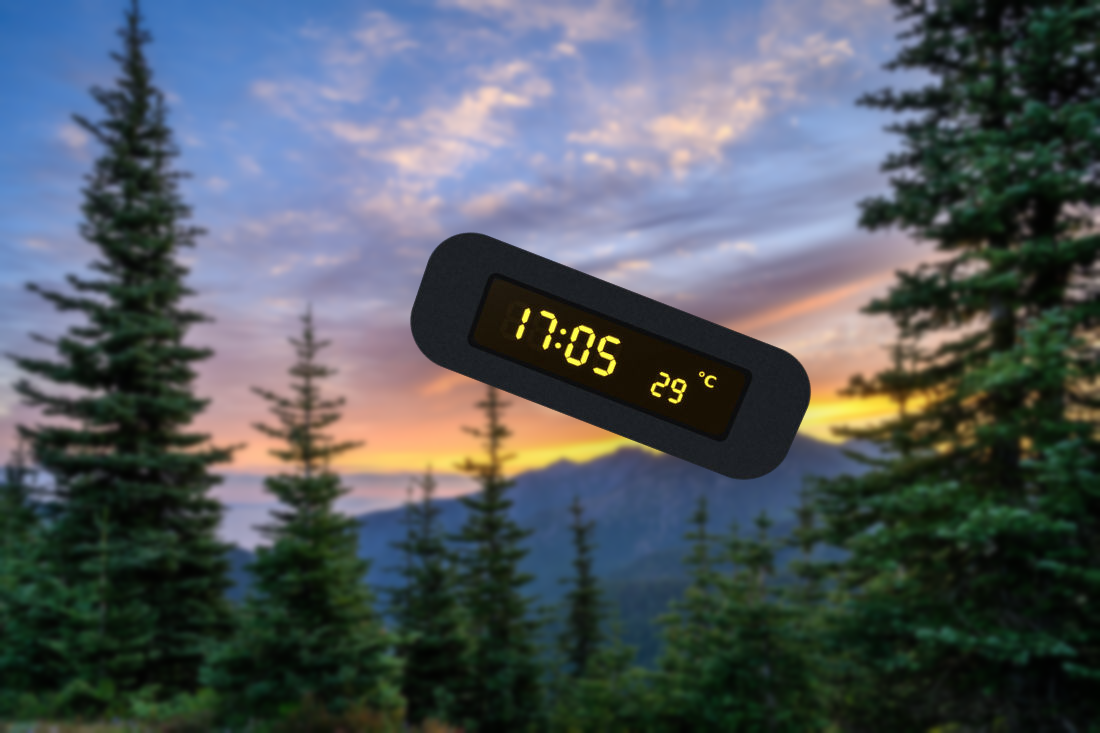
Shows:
17:05
